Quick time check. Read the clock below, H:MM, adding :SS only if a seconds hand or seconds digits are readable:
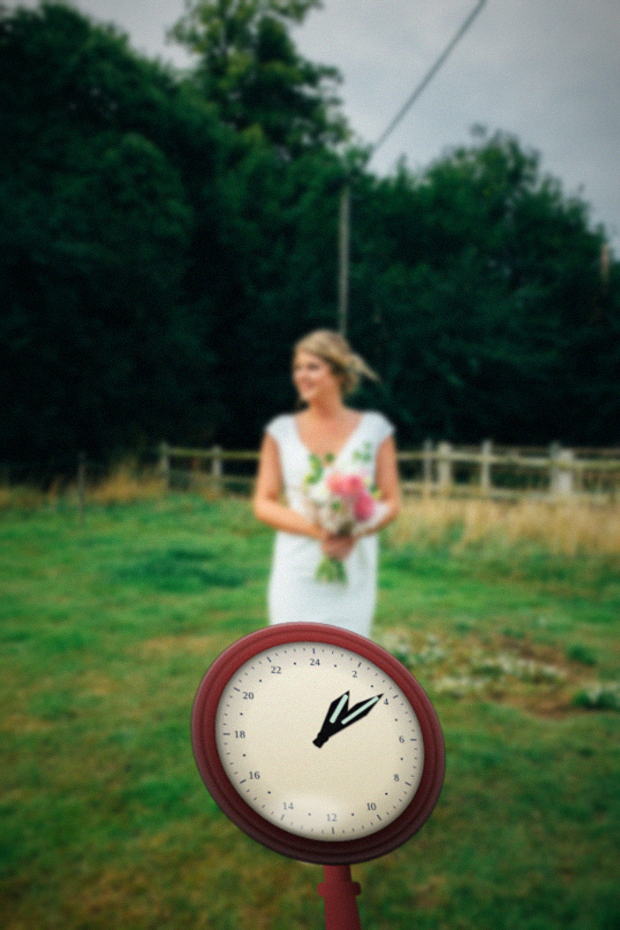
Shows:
2:09
